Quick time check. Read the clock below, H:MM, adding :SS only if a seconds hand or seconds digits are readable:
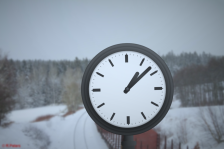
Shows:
1:08
